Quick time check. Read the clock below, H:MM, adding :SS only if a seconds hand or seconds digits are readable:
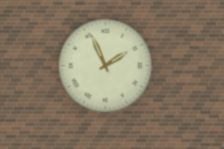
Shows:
1:56
